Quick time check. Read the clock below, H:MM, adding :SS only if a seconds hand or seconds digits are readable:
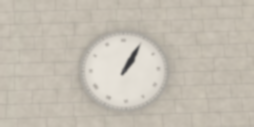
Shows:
1:05
